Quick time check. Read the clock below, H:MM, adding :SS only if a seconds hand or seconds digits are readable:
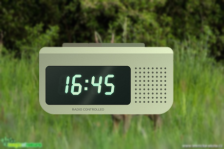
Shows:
16:45
